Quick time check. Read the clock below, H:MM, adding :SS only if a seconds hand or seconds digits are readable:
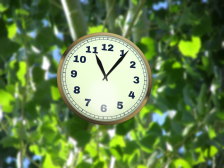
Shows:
11:06
